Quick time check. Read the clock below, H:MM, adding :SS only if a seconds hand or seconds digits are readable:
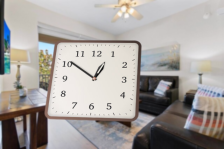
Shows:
12:51
